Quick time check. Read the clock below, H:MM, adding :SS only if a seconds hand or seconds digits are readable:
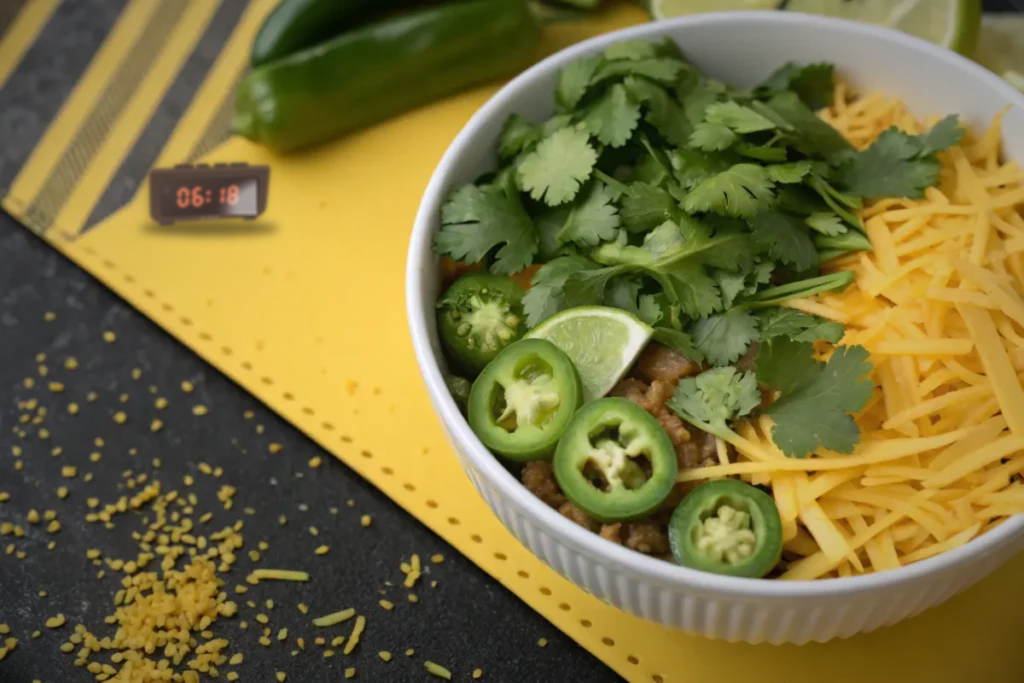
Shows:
6:18
